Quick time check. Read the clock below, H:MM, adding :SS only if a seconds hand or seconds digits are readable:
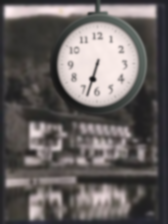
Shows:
6:33
